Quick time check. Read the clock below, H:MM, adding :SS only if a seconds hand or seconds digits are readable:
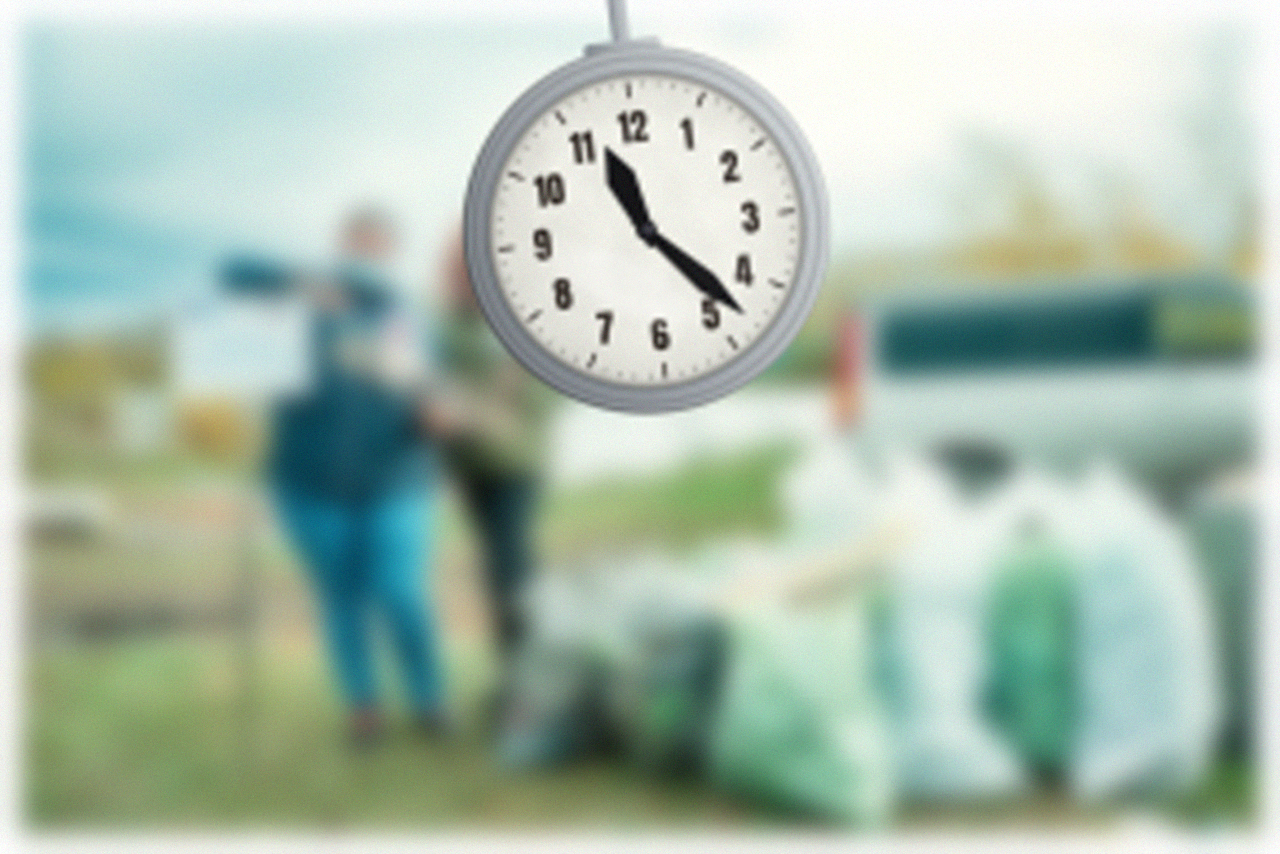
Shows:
11:23
